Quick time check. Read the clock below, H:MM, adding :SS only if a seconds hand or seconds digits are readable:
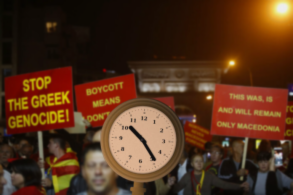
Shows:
10:24
